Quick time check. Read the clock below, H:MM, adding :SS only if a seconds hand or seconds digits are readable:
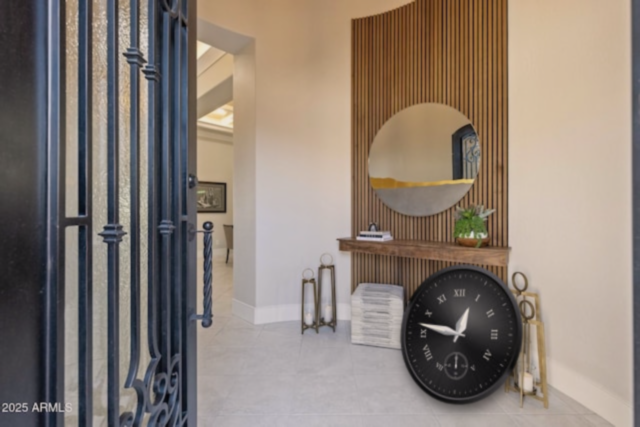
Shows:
12:47
